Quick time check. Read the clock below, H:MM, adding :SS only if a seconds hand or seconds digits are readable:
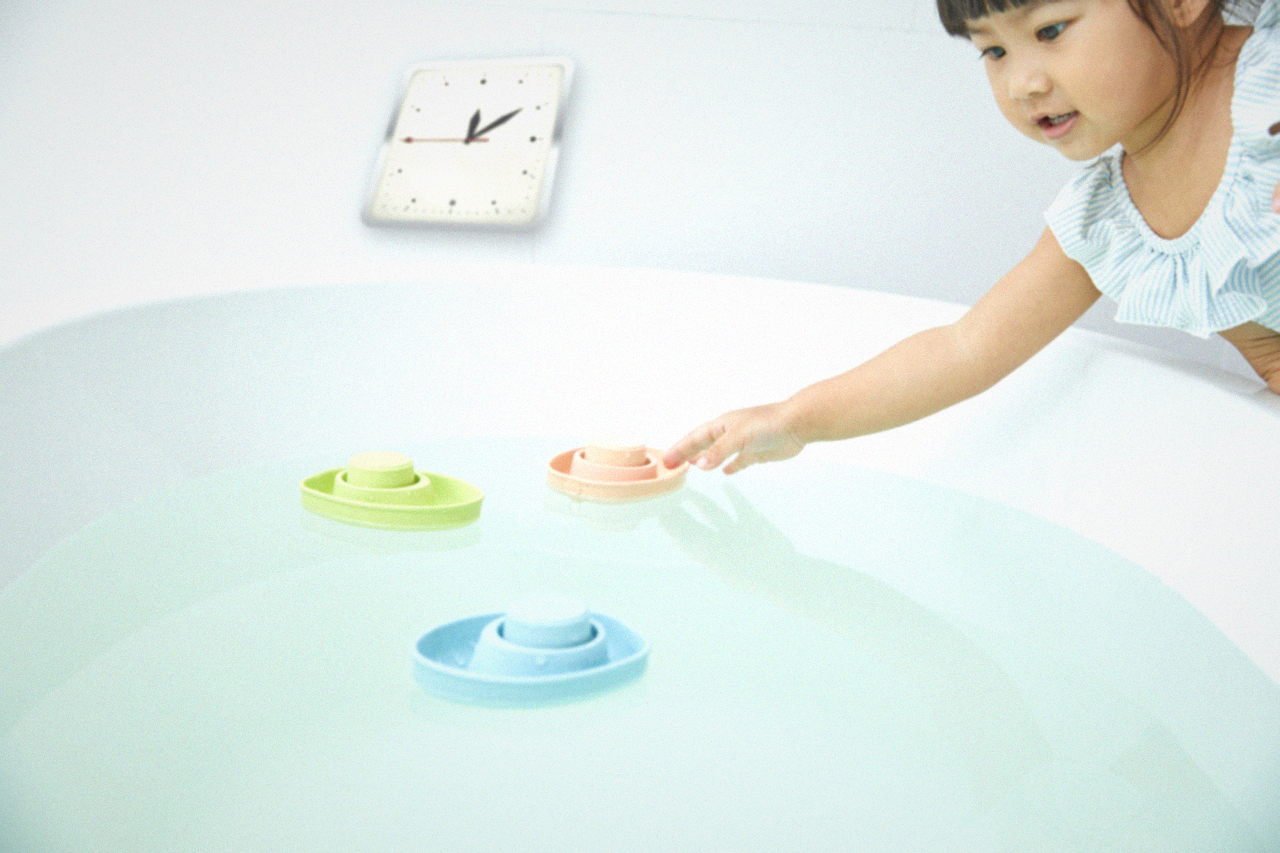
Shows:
12:08:45
